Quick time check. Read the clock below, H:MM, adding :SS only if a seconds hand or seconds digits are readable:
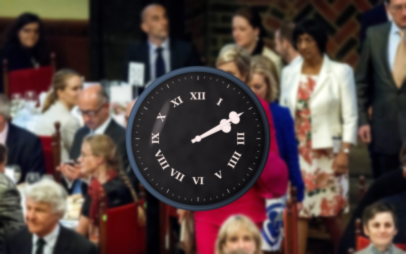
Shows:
2:10
